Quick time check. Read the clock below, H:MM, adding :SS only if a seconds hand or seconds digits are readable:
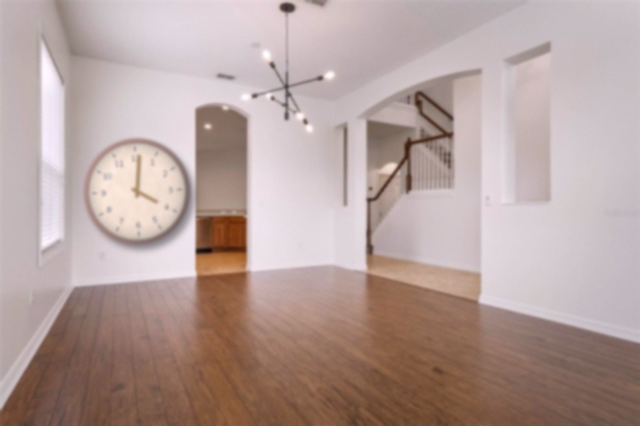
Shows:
4:01
